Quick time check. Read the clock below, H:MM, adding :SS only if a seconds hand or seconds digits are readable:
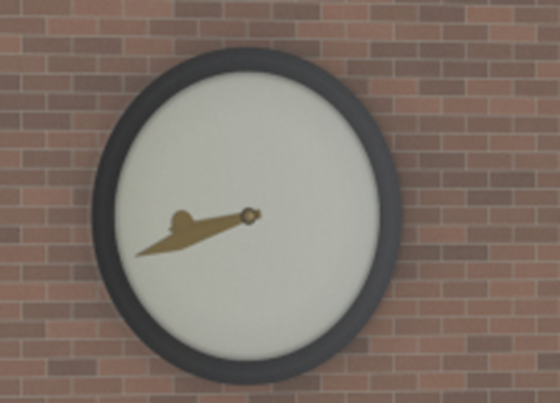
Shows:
8:42
